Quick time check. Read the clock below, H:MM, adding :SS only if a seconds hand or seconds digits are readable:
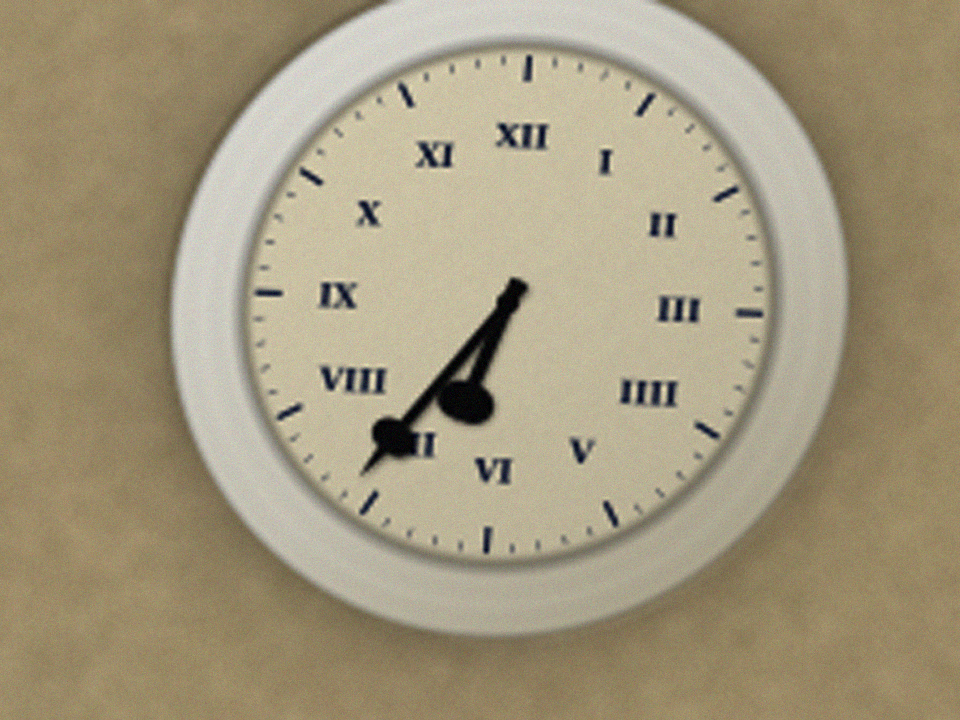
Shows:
6:36
